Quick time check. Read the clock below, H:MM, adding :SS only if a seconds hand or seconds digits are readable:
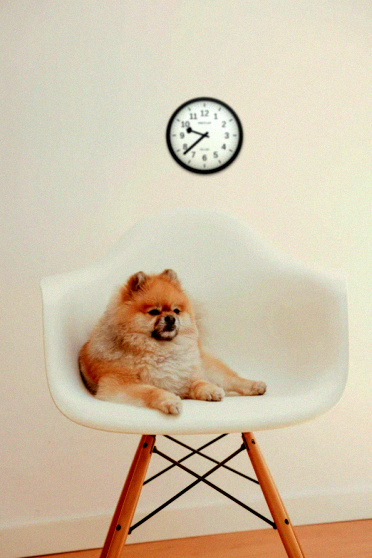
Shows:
9:38
